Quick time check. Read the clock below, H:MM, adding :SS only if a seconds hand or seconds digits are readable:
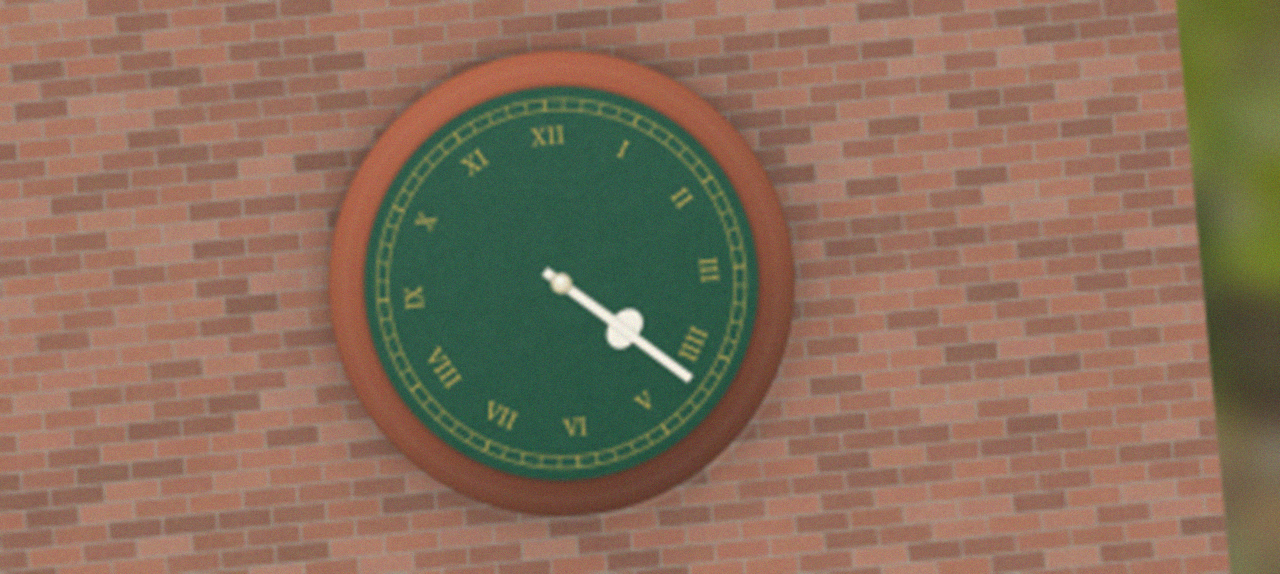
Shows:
4:22
